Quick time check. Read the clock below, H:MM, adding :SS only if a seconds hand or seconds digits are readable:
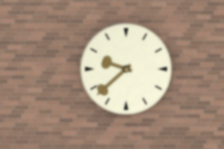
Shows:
9:38
